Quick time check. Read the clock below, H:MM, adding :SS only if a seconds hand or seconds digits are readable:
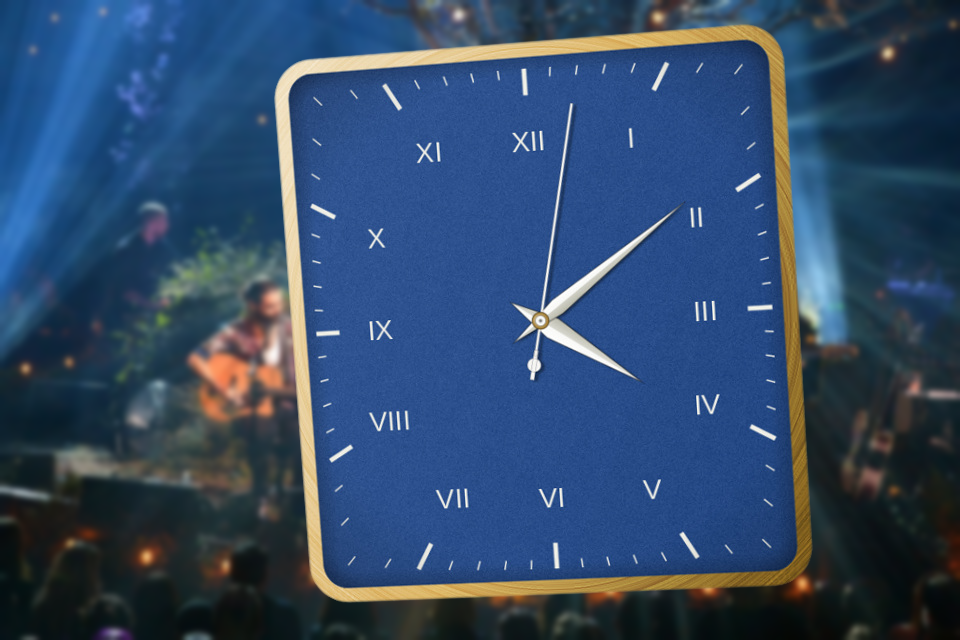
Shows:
4:09:02
